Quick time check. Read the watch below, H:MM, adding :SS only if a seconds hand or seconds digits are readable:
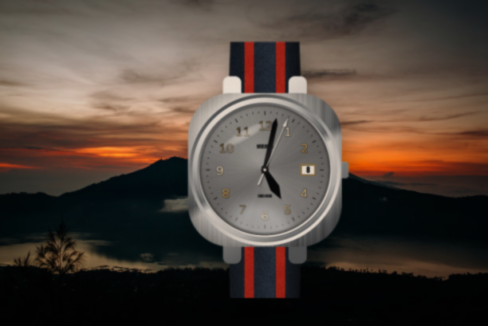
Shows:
5:02:04
